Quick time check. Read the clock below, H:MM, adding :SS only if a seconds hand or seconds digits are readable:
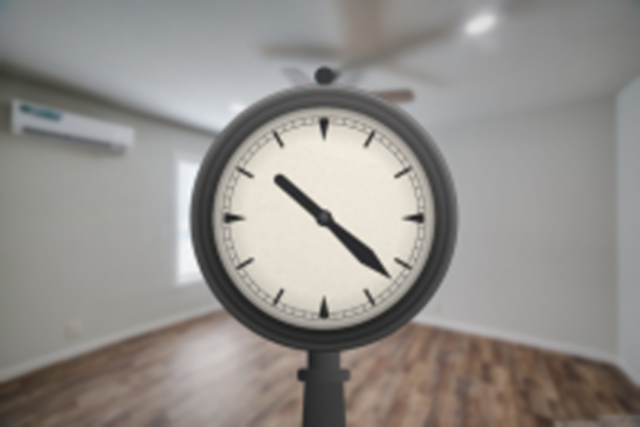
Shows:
10:22
